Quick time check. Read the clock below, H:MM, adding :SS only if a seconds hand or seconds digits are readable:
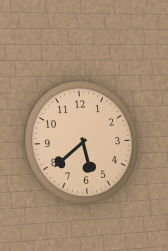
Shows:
5:39
